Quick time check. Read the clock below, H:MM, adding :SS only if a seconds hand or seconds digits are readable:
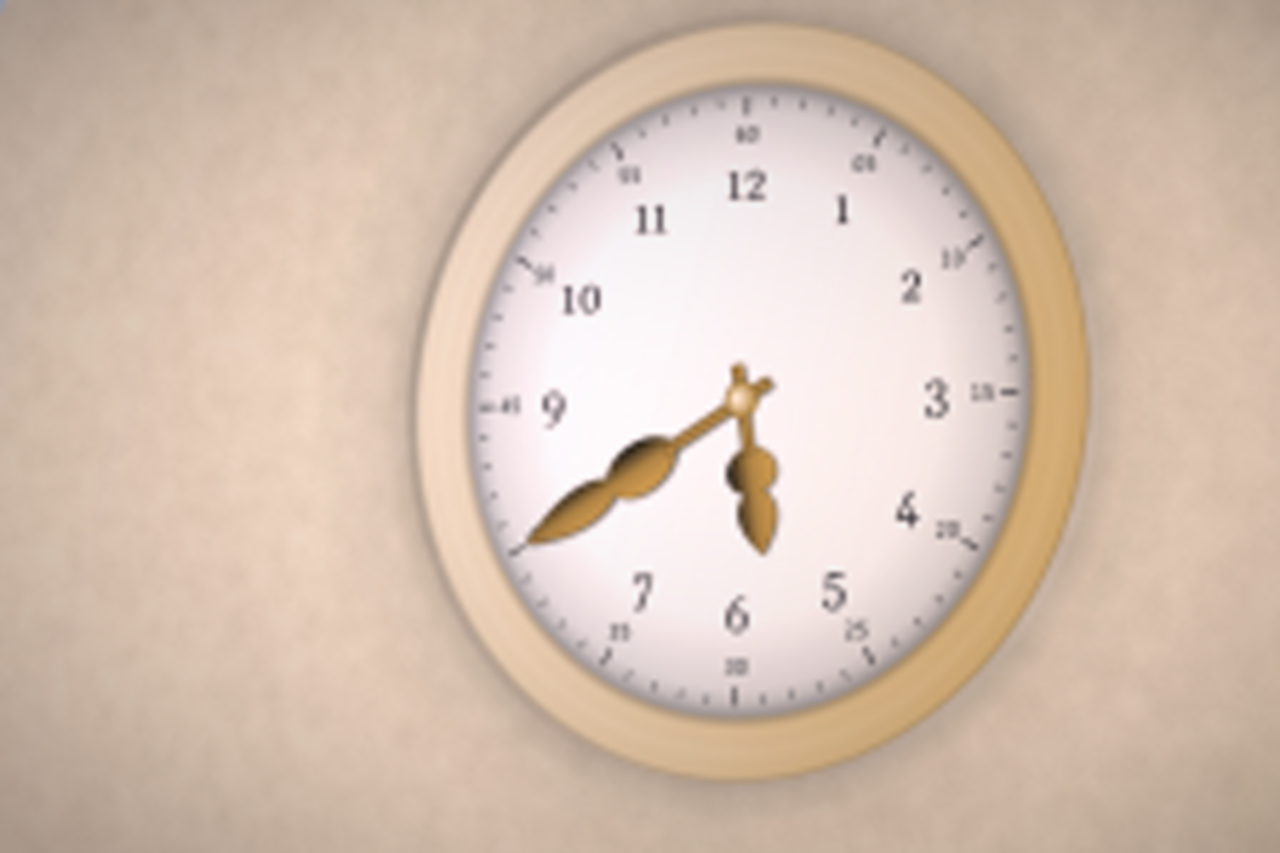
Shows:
5:40
